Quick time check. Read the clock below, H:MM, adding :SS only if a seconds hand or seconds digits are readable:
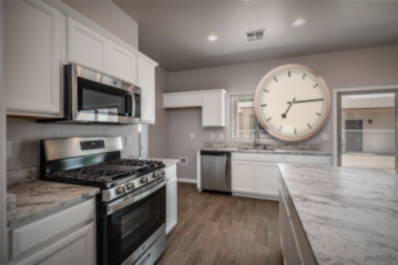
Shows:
7:15
